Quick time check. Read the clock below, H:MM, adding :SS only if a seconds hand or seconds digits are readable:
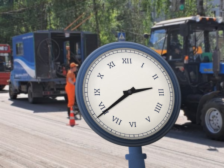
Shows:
2:39
